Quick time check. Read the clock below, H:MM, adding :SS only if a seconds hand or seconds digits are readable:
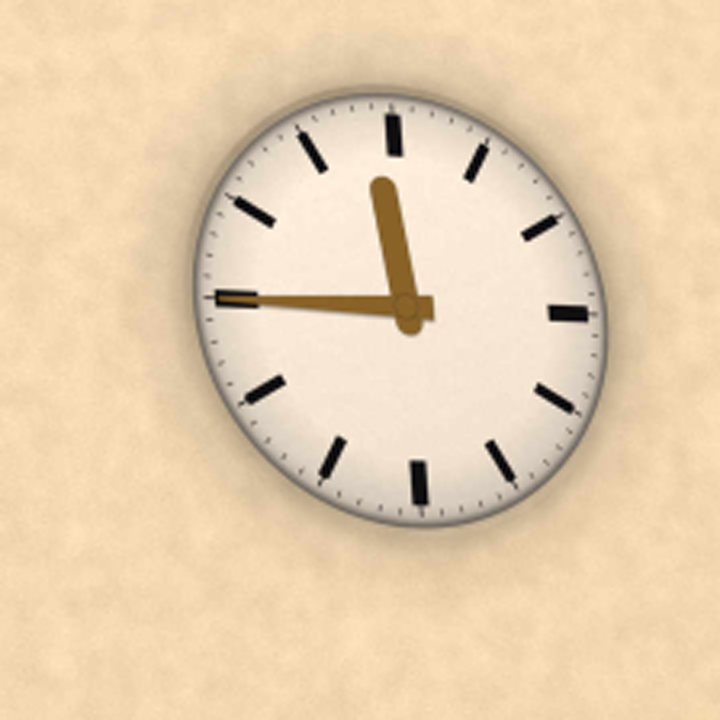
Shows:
11:45
